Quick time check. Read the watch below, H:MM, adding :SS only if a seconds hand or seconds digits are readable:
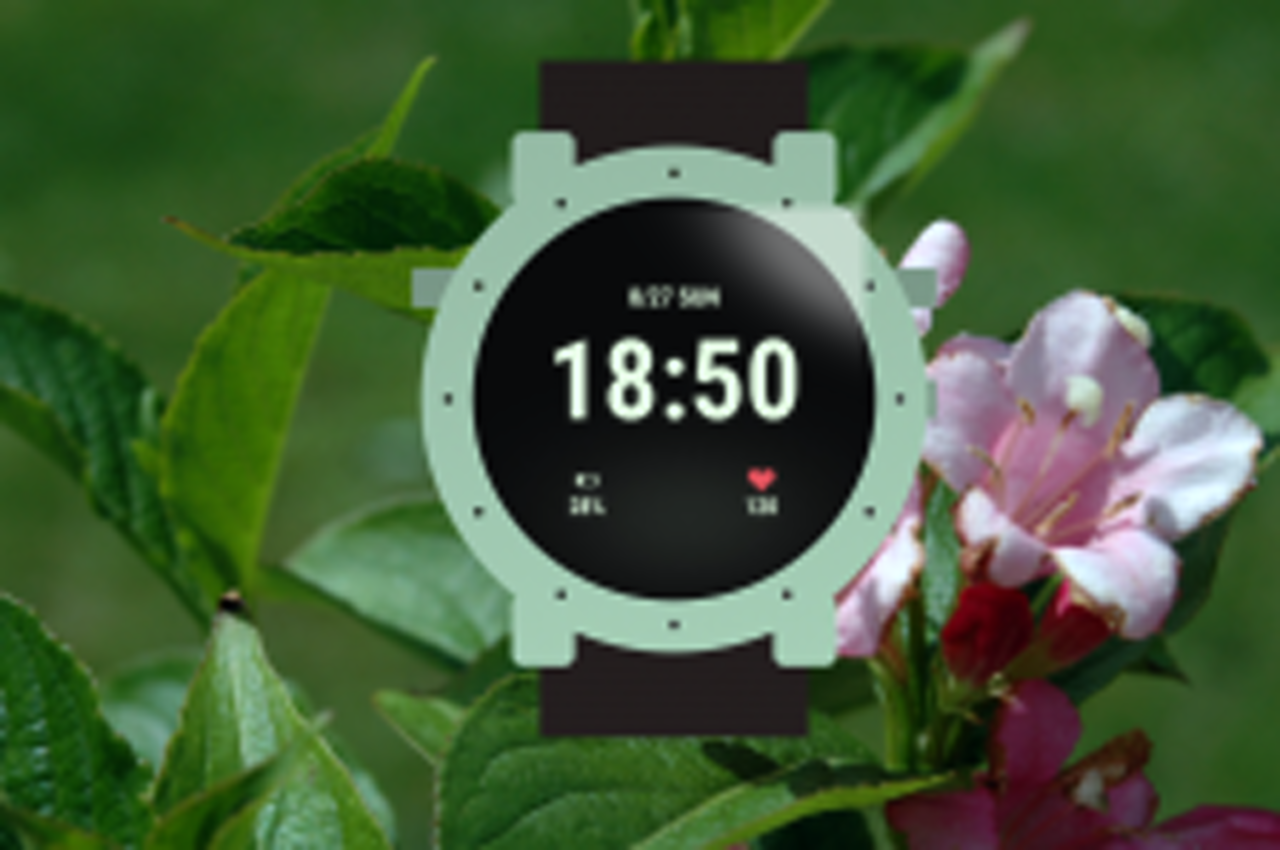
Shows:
18:50
